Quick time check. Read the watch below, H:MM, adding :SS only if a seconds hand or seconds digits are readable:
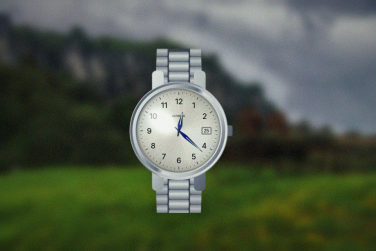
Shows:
12:22
